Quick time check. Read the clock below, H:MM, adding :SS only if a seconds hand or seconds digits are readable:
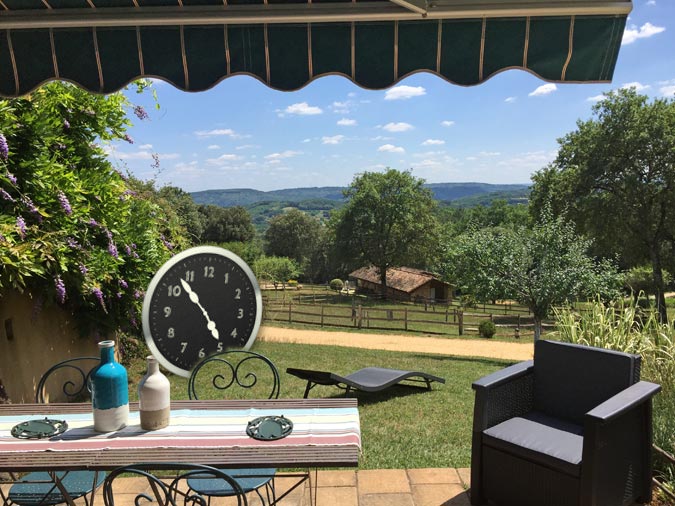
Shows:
4:53
